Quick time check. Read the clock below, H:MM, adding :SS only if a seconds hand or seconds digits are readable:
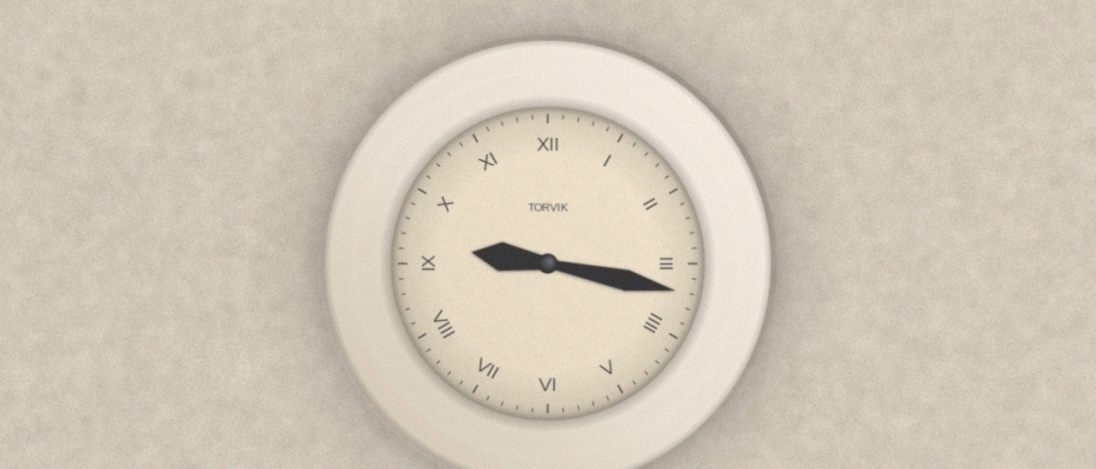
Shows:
9:17
